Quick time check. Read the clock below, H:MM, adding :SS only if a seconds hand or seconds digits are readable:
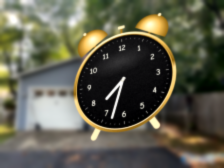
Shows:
7:33
